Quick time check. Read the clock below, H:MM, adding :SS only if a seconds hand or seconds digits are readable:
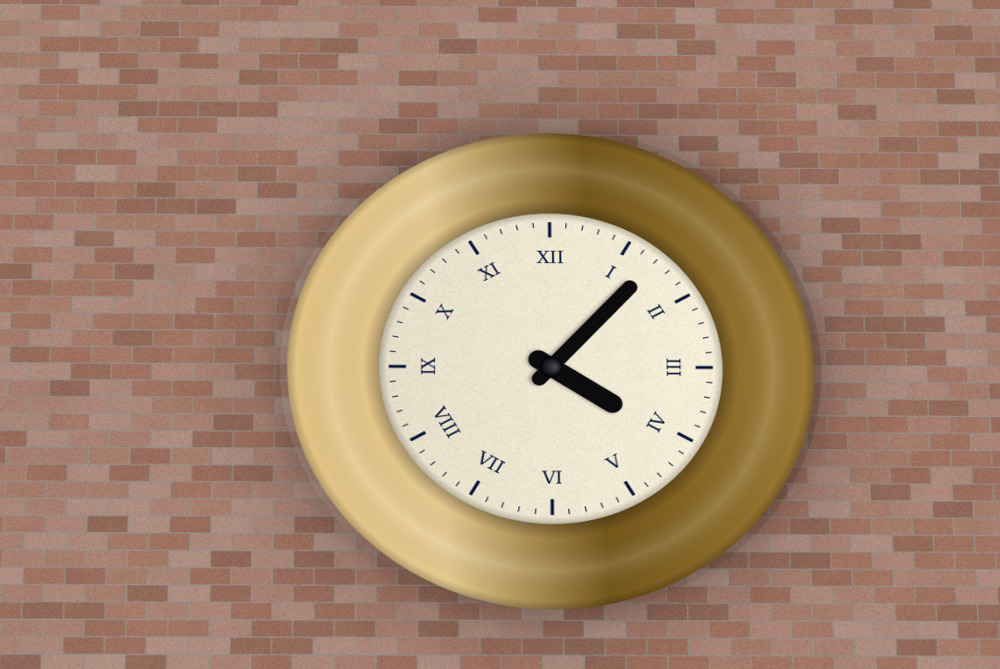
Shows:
4:07
